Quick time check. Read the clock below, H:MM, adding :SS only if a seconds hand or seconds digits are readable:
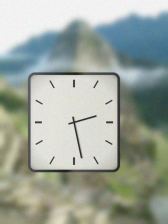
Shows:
2:28
